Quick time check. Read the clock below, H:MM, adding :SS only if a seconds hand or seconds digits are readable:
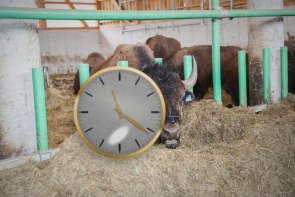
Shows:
11:21
